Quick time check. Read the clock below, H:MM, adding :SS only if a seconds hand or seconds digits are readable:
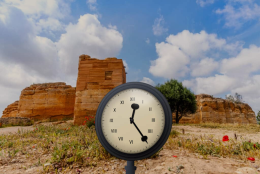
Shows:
12:24
